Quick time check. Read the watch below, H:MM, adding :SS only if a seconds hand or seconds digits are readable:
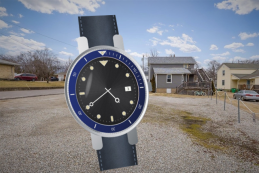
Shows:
4:40
